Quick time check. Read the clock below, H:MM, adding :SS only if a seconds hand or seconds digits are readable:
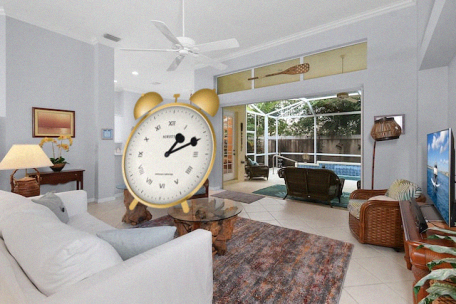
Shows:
1:11
